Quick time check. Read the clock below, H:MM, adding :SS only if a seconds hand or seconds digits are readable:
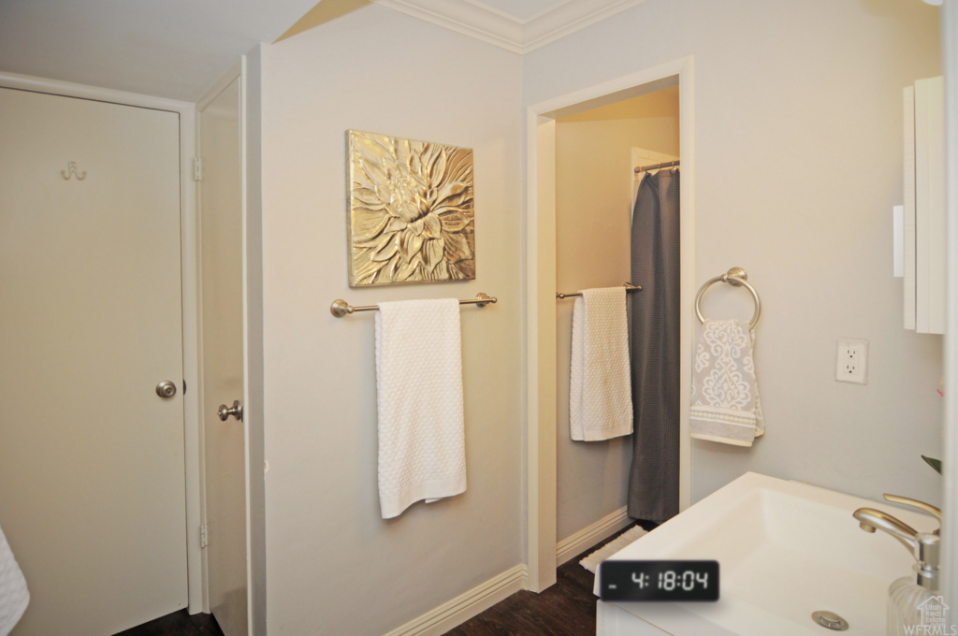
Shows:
4:18:04
